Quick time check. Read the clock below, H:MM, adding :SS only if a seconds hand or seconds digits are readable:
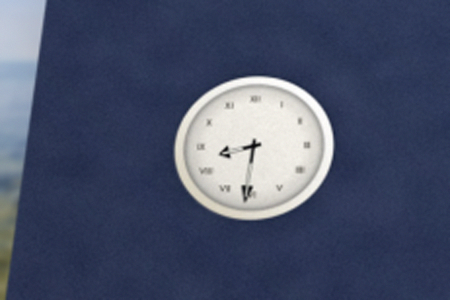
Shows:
8:31
